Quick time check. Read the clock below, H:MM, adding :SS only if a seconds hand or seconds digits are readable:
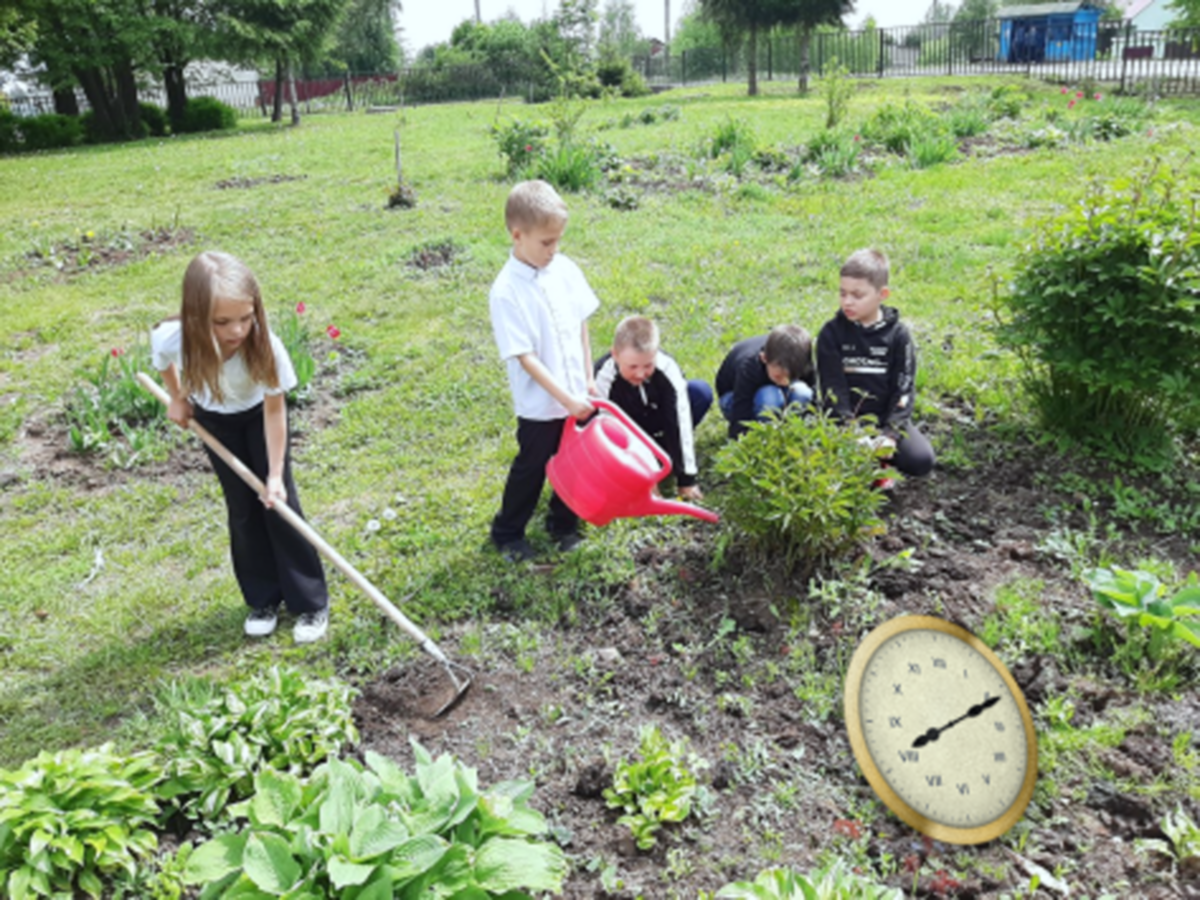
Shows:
8:11
